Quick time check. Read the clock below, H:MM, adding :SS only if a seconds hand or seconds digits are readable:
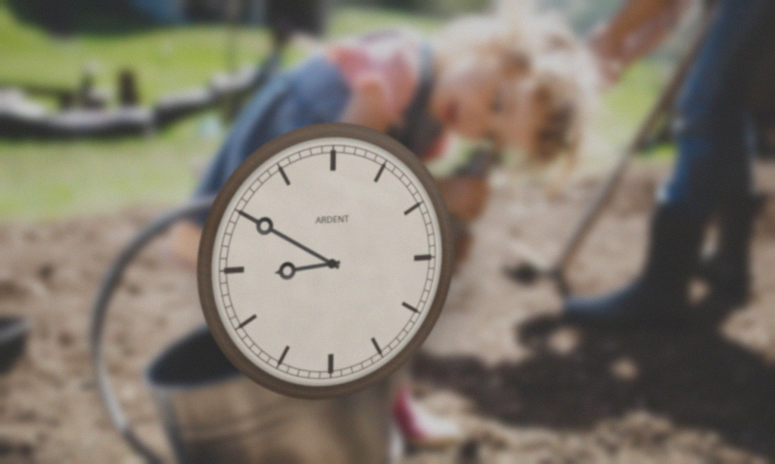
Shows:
8:50
